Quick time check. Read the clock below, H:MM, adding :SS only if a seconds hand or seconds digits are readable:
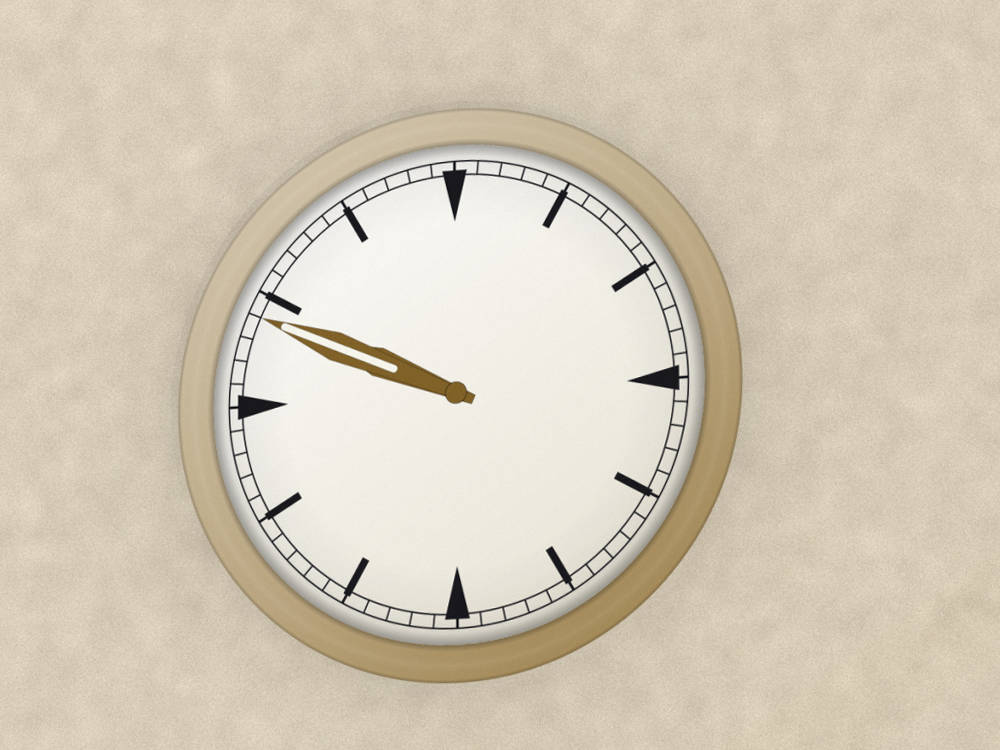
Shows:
9:49
